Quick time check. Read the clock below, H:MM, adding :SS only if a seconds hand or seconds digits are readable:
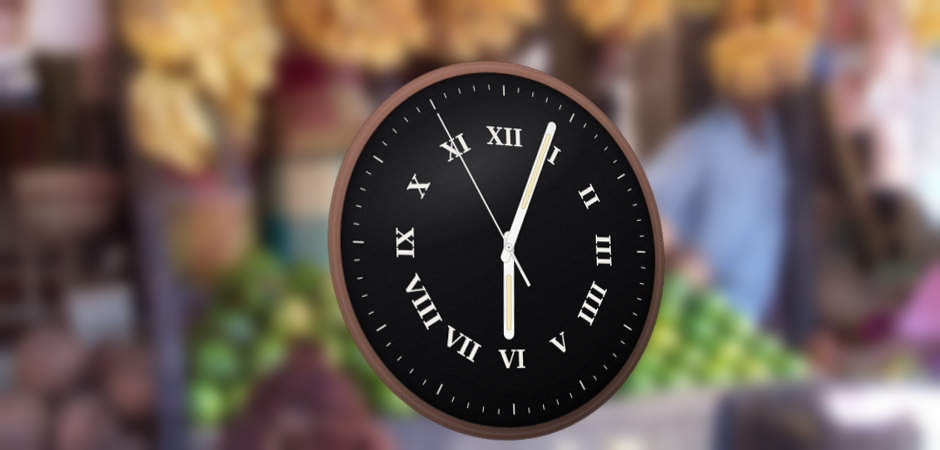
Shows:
6:03:55
